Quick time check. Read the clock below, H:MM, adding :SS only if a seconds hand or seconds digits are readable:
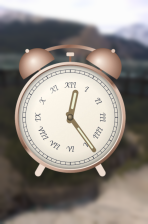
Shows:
12:24
